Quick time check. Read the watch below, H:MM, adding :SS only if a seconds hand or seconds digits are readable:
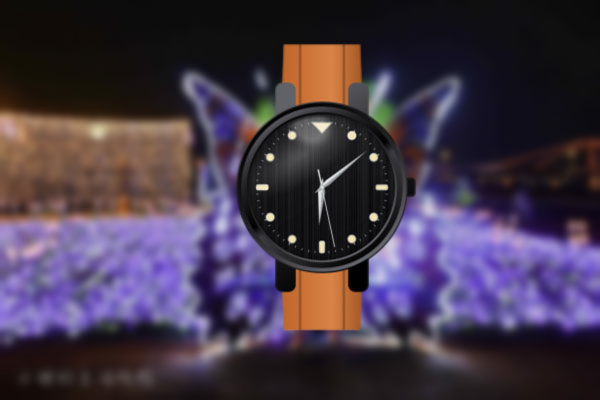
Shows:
6:08:28
